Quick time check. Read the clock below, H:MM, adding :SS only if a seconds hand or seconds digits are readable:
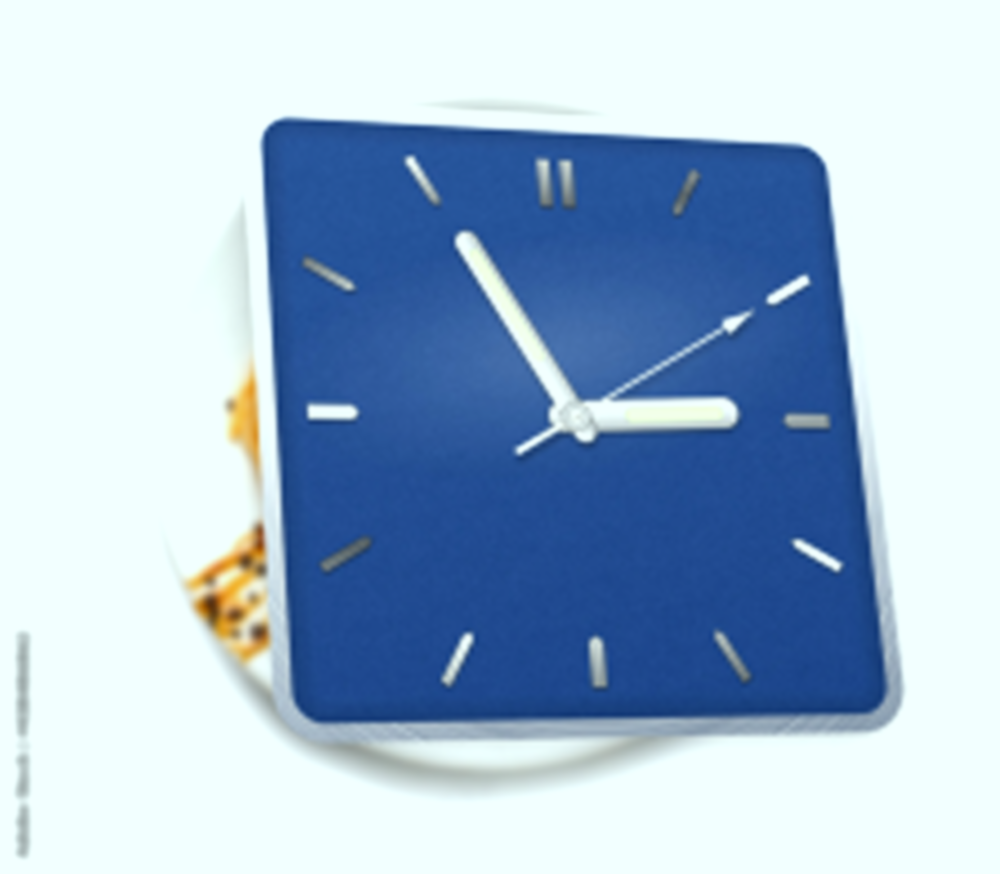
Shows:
2:55:10
